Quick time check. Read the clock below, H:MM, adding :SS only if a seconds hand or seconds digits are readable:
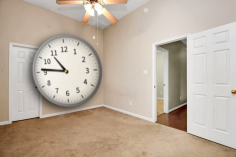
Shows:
10:46
